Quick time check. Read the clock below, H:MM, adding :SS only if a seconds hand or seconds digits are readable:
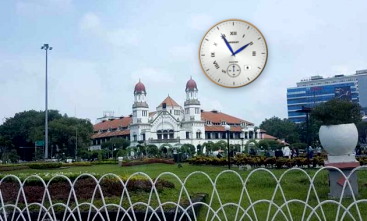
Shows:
1:55
